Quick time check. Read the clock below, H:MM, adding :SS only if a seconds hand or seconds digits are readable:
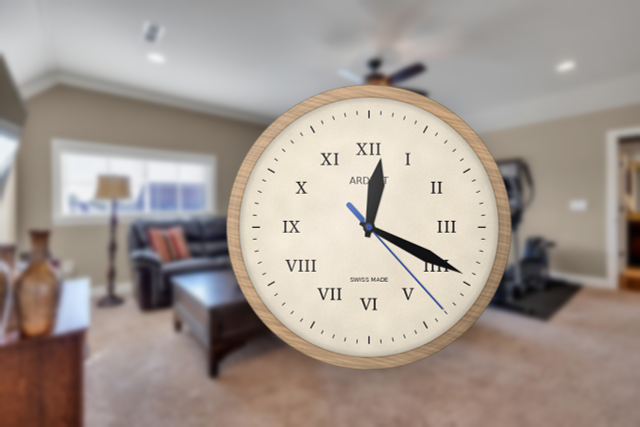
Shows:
12:19:23
